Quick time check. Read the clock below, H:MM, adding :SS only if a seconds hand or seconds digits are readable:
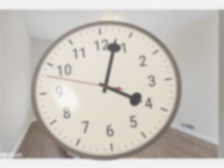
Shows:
4:02:48
